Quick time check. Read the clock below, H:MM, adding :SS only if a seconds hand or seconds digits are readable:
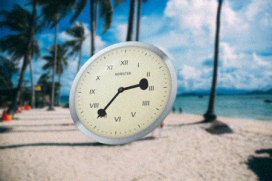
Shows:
2:36
